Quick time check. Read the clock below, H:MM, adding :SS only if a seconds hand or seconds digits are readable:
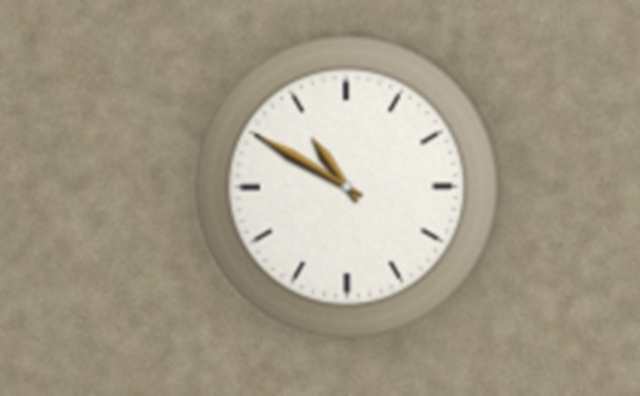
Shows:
10:50
